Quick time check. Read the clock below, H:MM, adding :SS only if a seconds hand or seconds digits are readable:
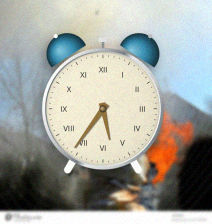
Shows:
5:36
